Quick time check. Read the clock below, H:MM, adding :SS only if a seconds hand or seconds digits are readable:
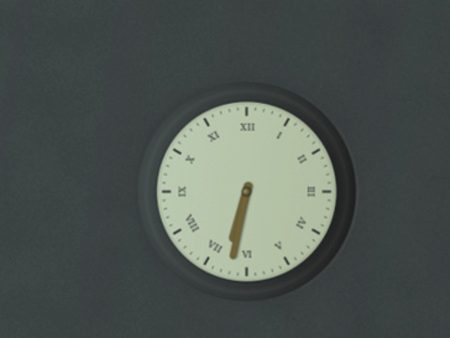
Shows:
6:32
